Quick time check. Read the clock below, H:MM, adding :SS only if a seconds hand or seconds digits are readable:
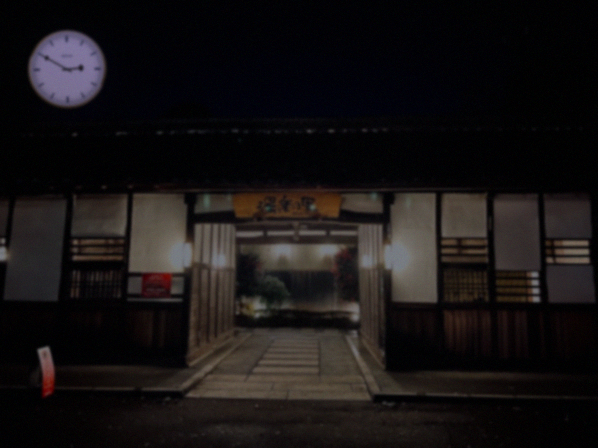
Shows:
2:50
